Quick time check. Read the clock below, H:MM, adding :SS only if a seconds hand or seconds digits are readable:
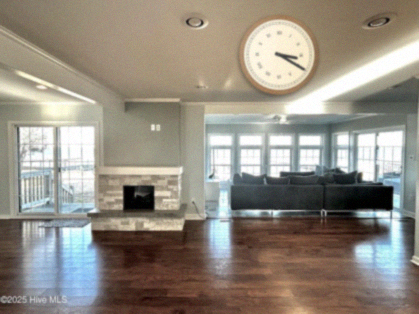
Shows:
3:20
